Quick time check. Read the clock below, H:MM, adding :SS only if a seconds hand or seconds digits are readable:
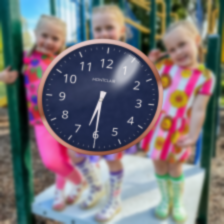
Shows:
6:30
